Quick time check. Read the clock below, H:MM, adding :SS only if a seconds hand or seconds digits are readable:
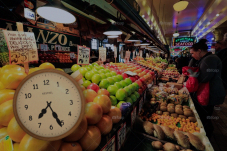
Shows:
7:26
